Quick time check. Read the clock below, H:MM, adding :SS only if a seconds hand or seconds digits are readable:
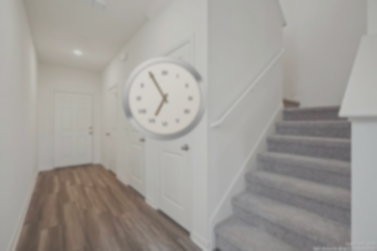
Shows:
6:55
